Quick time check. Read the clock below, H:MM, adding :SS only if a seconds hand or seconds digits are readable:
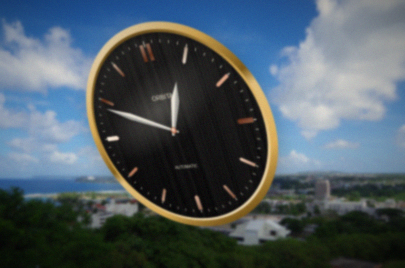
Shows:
12:49
